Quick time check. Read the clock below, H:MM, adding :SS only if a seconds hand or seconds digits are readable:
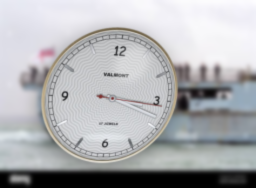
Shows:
3:18:16
